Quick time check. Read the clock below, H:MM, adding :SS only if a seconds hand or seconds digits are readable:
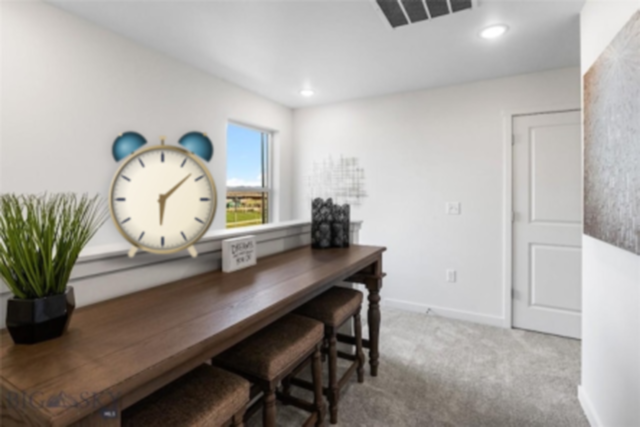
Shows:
6:08
